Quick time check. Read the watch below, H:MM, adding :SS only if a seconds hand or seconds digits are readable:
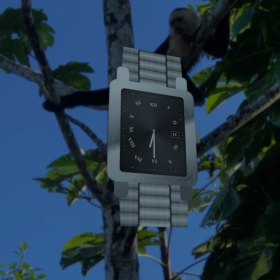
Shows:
6:30
